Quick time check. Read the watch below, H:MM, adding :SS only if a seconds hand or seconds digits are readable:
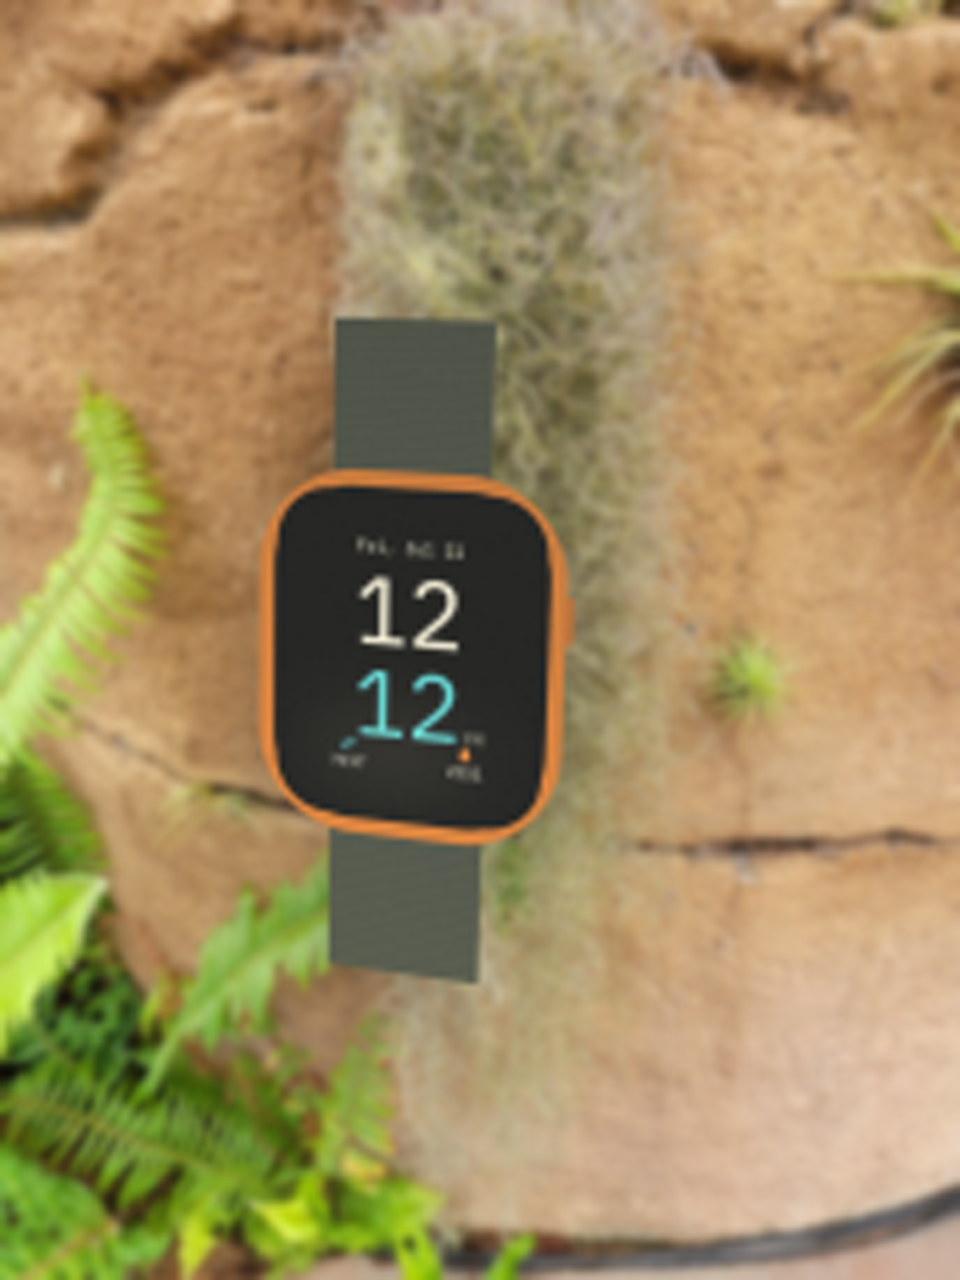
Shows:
12:12
